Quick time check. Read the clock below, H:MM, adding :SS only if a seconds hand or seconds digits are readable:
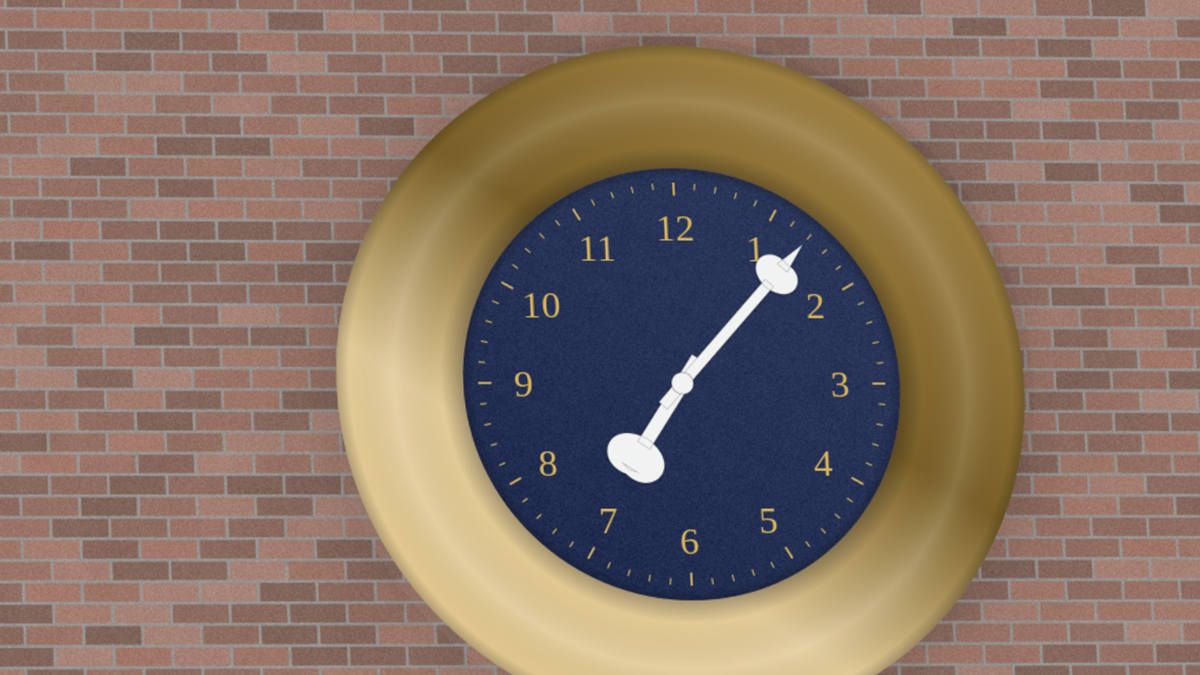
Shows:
7:07
